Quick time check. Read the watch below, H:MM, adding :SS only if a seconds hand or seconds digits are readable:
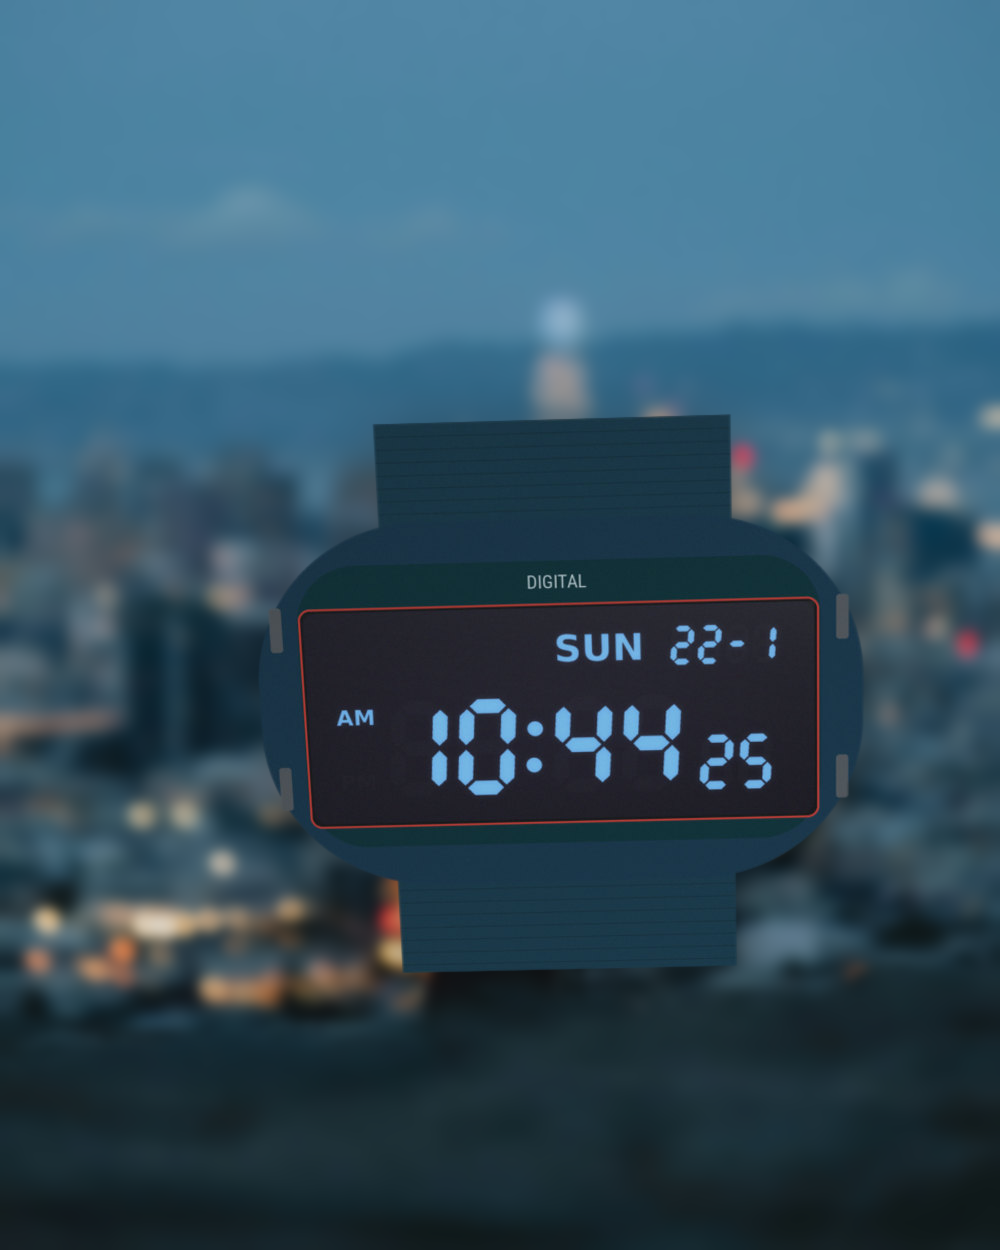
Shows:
10:44:25
